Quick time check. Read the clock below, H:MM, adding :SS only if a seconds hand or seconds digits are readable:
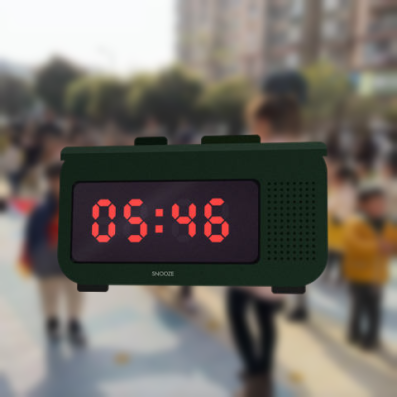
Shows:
5:46
